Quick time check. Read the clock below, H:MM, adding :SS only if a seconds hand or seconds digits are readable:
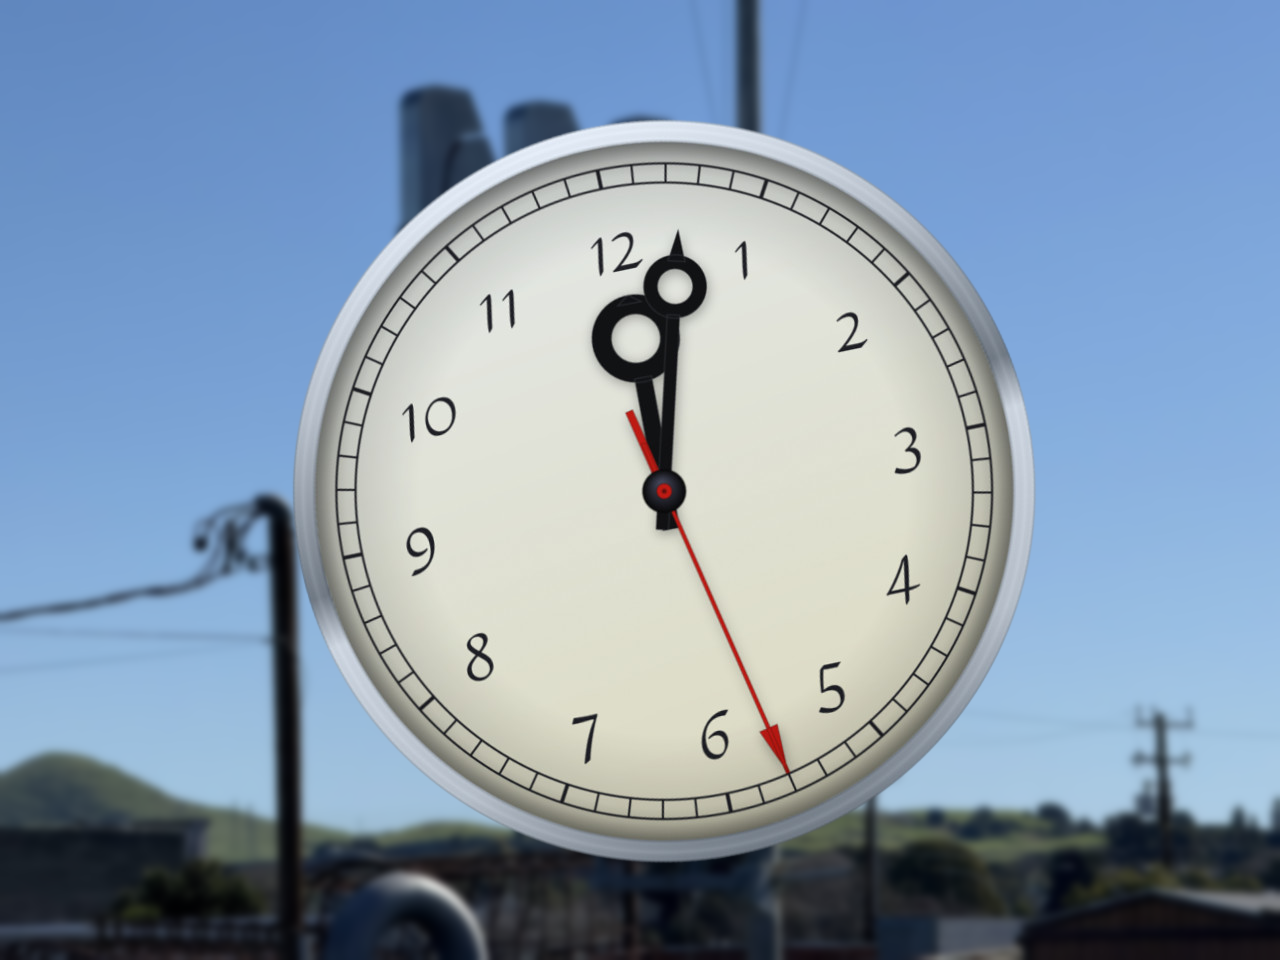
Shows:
12:02:28
